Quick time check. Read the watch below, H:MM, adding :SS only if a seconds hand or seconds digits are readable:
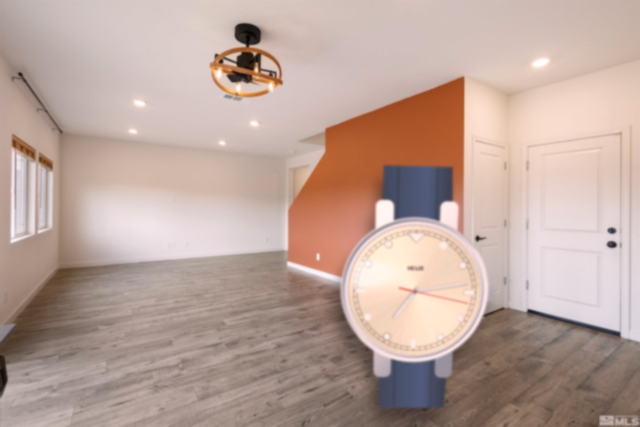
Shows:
7:13:17
